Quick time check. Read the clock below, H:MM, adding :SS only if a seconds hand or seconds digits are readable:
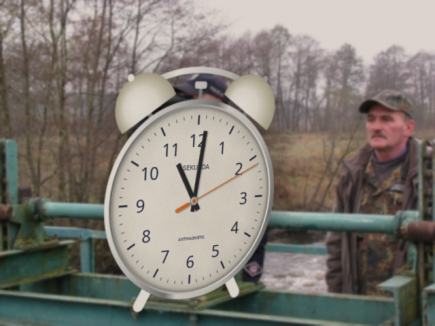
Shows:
11:01:11
